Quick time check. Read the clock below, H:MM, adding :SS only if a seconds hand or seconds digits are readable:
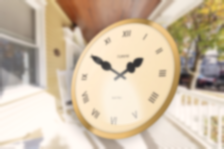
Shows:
1:50
